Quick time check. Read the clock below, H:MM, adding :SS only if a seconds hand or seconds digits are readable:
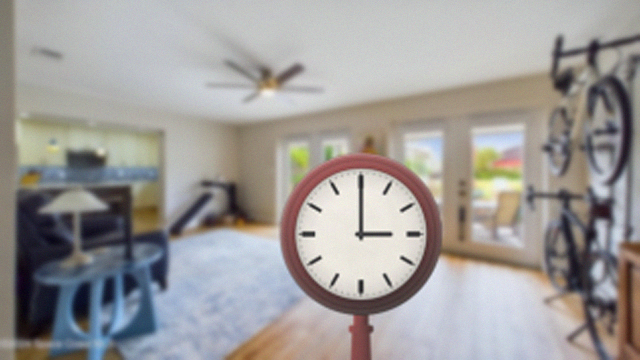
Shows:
3:00
